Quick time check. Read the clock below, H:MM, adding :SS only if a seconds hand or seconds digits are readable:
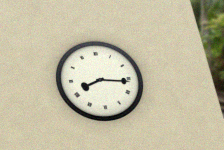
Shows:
8:16
